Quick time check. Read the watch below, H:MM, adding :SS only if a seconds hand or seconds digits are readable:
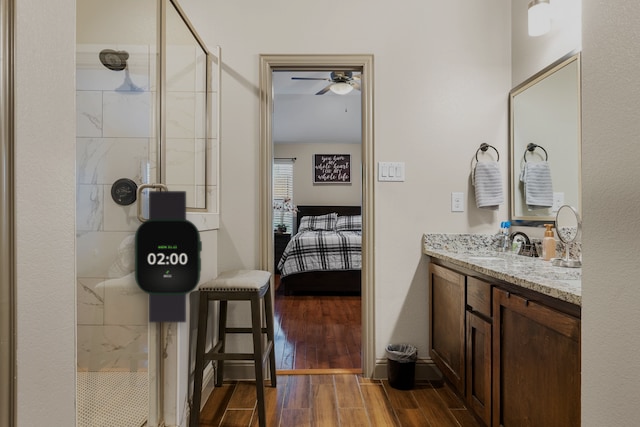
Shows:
2:00
